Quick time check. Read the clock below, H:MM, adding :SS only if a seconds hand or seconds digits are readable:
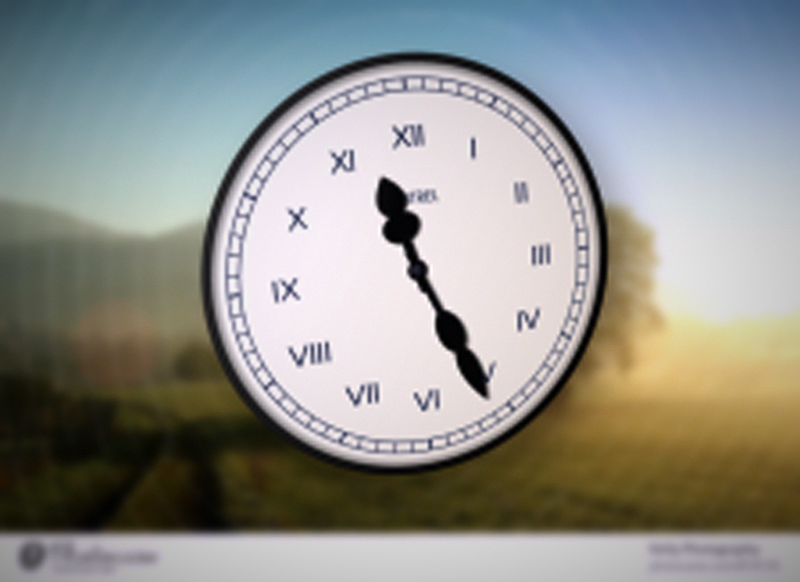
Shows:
11:26
